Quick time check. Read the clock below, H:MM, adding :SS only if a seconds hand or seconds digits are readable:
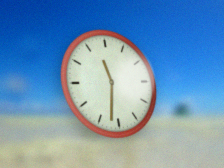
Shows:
11:32
